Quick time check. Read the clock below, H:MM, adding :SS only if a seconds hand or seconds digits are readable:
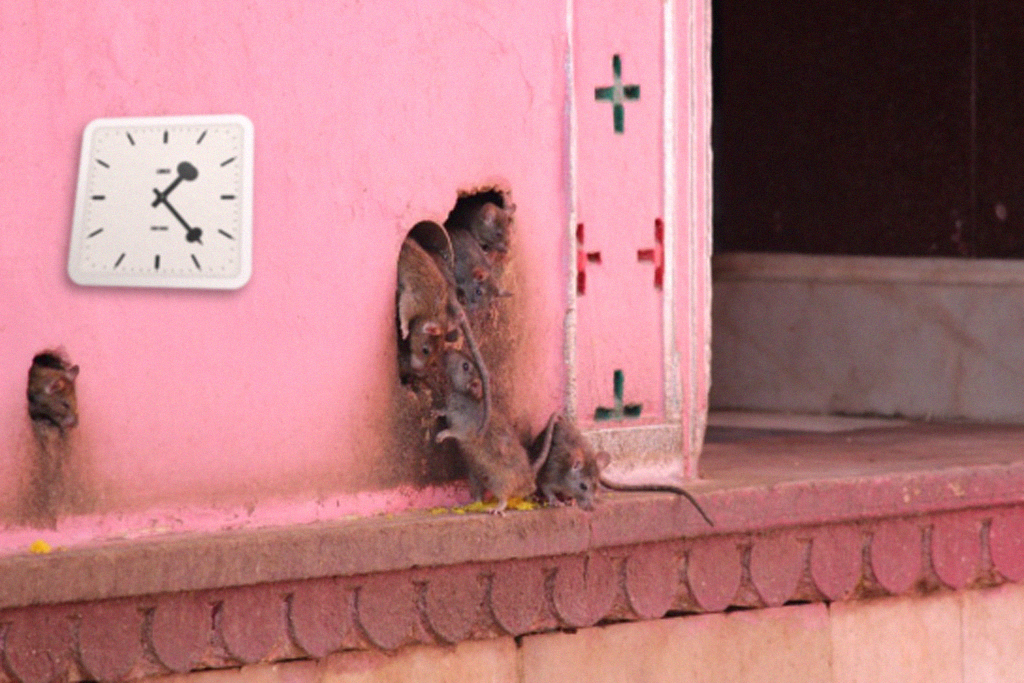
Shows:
1:23
